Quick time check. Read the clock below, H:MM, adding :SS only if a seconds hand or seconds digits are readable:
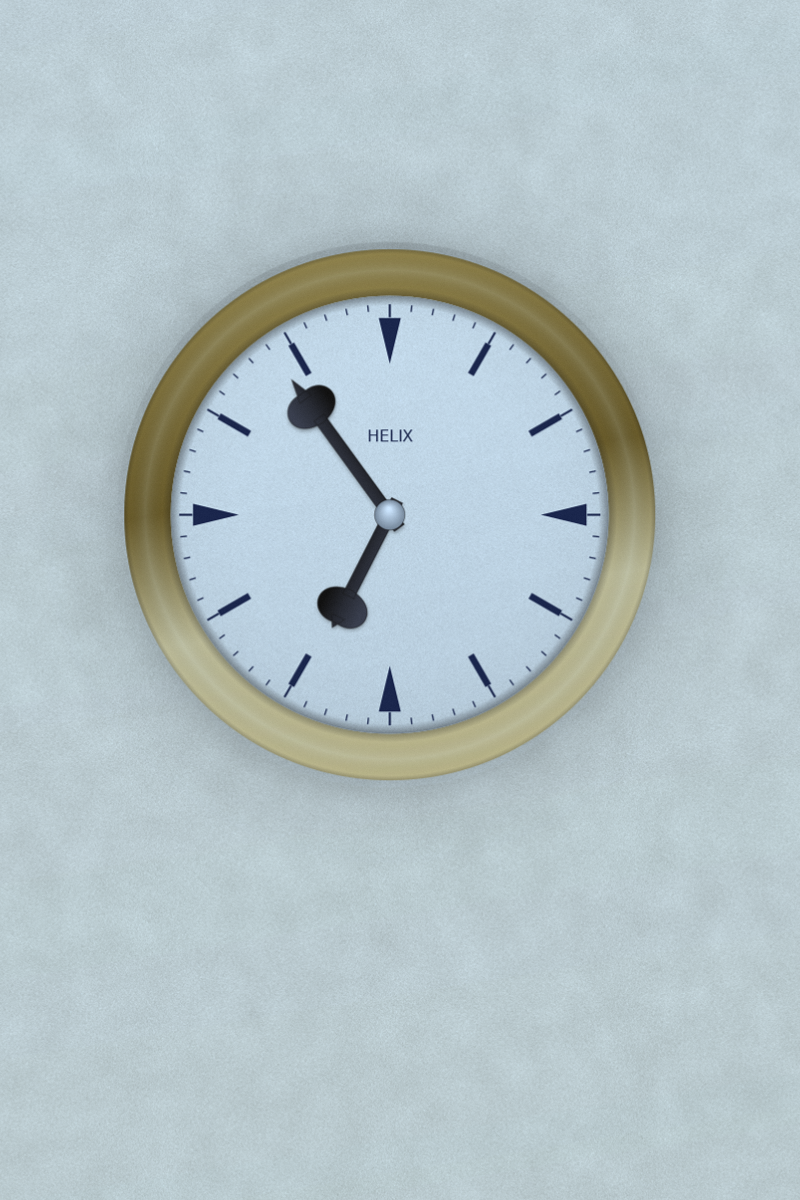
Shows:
6:54
